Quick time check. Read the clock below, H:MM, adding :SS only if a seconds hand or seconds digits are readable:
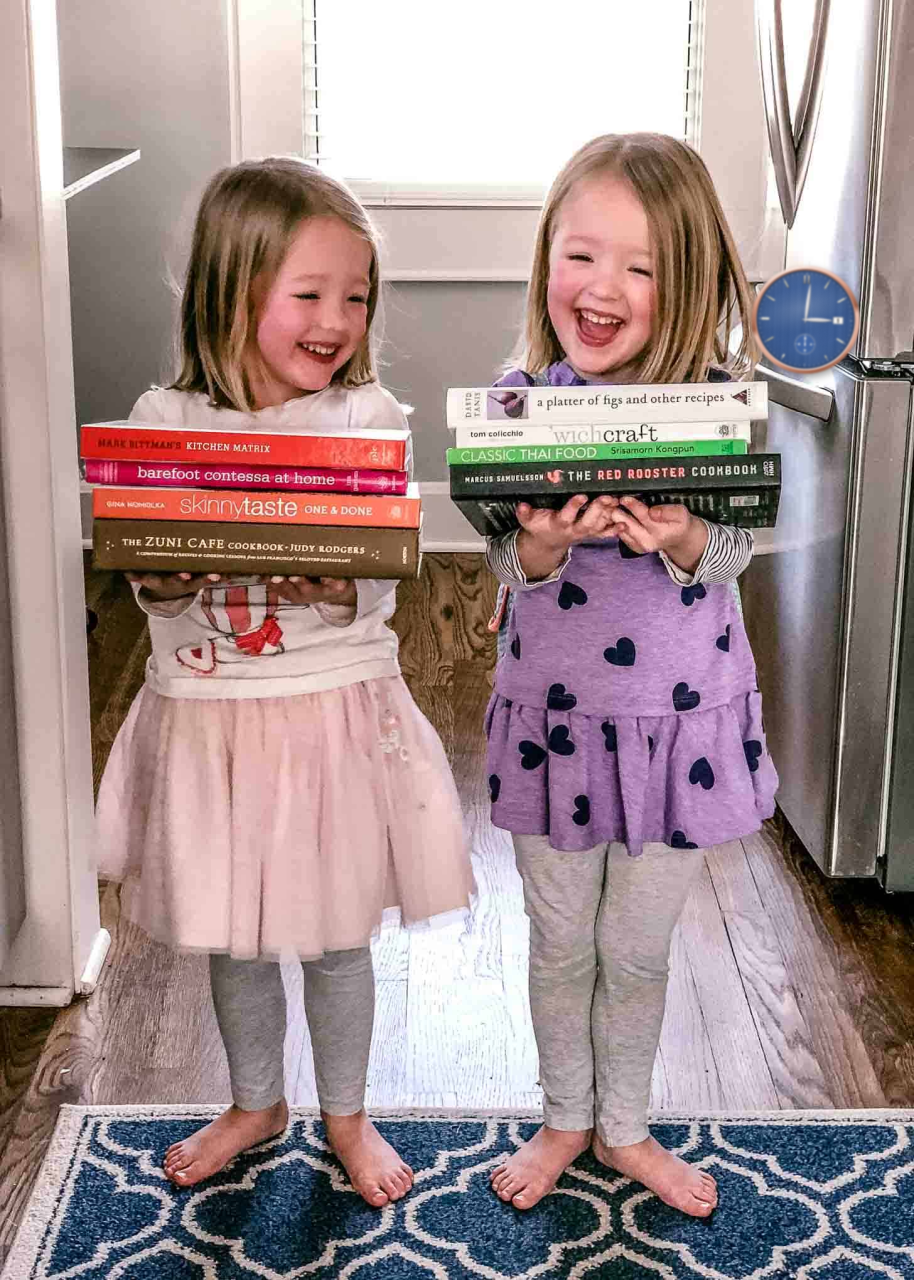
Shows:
3:01
